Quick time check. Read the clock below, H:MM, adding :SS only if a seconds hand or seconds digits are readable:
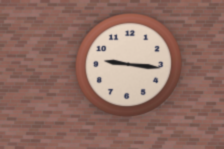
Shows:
9:16
